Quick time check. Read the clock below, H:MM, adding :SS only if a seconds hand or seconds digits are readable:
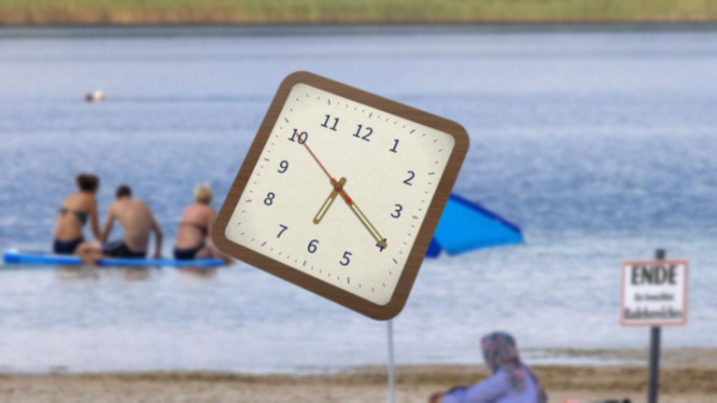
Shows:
6:19:50
